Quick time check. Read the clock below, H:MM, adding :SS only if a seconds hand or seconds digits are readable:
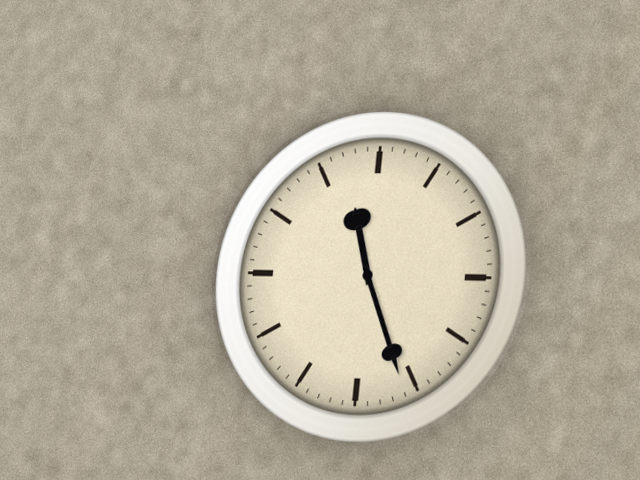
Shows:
11:26
